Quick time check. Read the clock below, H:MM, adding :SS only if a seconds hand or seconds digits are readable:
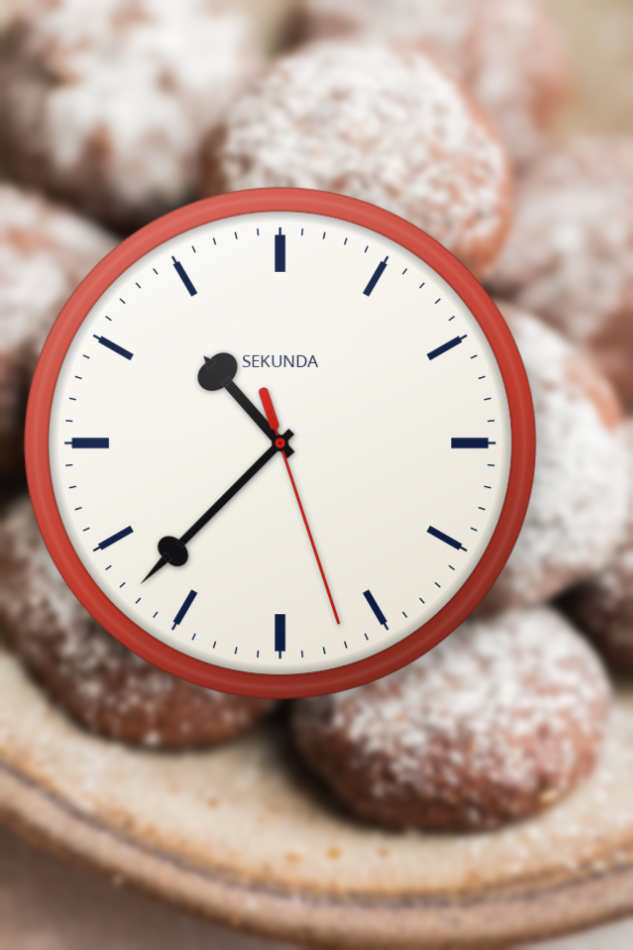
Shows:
10:37:27
